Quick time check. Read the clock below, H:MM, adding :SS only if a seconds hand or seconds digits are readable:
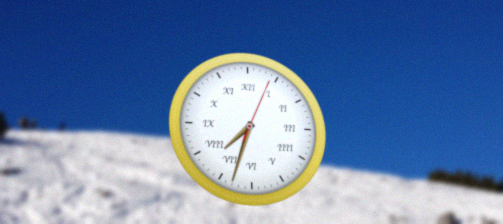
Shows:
7:33:04
